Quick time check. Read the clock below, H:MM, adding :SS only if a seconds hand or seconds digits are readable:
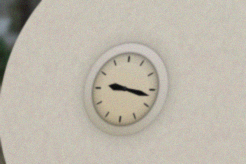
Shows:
9:17
